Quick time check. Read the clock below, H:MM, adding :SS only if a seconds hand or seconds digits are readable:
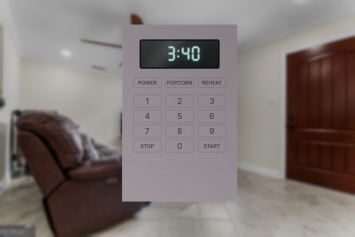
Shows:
3:40
